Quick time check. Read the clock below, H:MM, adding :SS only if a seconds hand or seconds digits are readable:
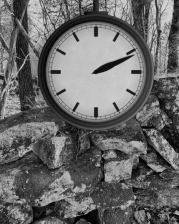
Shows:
2:11
